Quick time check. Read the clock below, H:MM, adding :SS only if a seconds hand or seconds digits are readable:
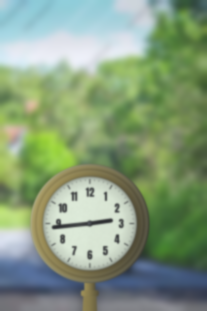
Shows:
2:44
